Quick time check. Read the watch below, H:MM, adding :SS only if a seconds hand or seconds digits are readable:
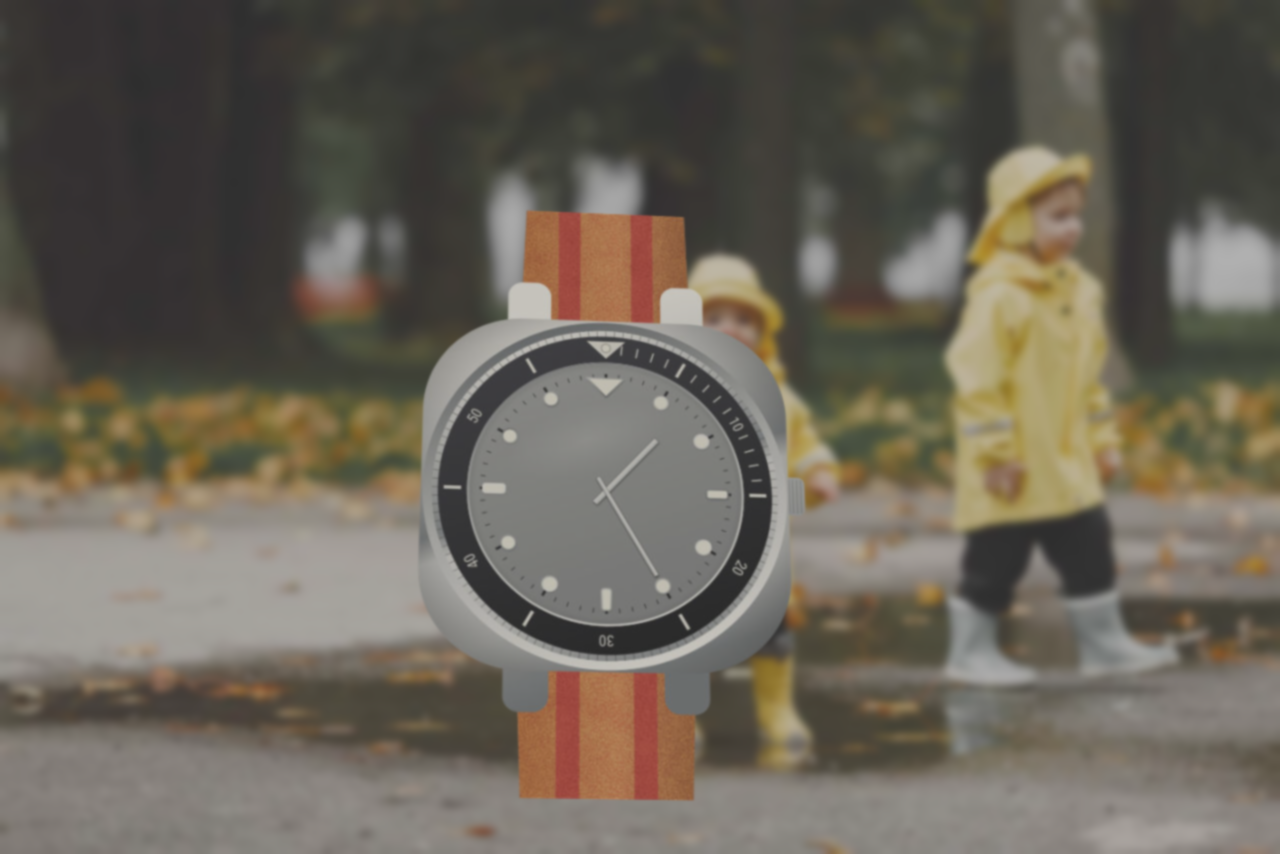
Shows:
1:25
